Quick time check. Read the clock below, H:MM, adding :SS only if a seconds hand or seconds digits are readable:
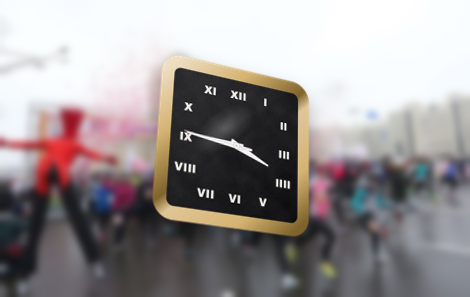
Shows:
3:45:46
